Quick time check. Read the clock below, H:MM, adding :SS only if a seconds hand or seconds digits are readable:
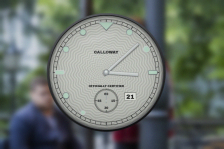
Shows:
3:08
